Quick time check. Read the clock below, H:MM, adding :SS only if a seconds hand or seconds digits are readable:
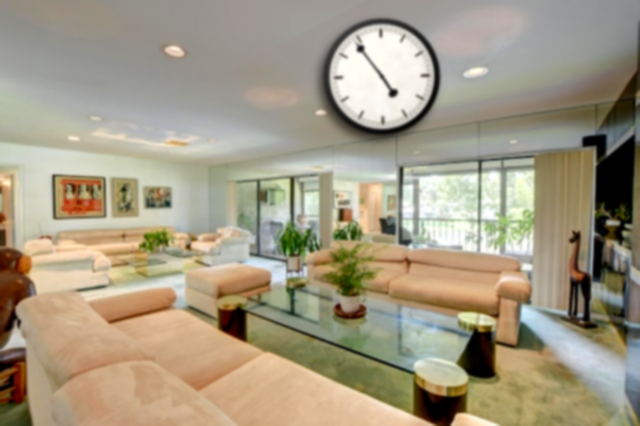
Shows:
4:54
